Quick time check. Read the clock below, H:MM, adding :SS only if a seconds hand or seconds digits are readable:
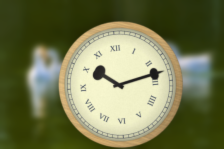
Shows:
10:13
